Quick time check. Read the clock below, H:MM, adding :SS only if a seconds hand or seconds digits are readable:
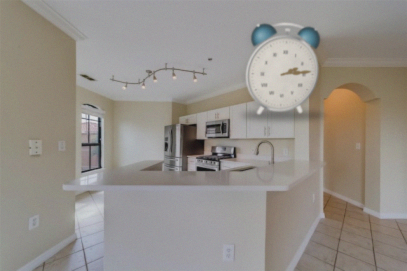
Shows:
2:14
